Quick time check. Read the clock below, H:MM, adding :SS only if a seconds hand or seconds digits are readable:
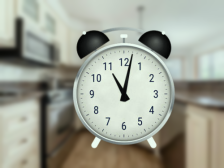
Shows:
11:02
